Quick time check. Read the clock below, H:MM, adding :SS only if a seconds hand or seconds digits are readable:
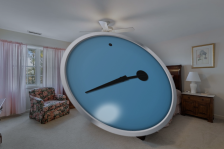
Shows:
2:42
